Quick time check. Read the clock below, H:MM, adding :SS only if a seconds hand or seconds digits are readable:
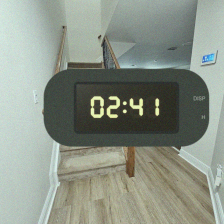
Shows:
2:41
